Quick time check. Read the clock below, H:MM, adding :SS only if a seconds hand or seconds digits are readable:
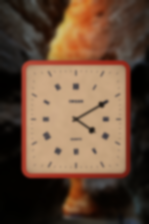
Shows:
4:10
